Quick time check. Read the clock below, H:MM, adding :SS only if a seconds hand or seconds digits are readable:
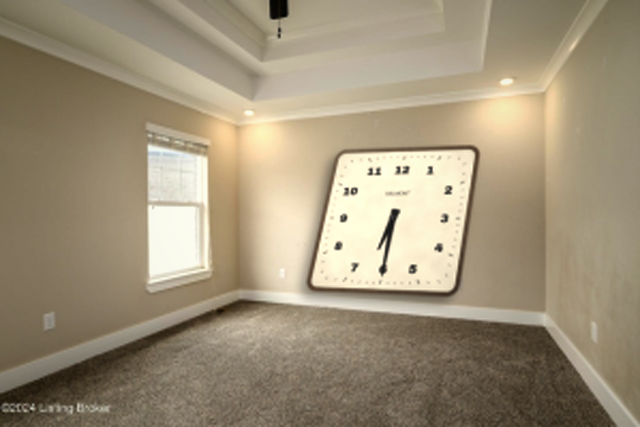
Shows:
6:30
